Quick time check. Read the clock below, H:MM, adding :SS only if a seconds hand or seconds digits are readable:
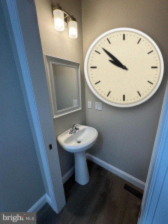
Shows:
9:52
